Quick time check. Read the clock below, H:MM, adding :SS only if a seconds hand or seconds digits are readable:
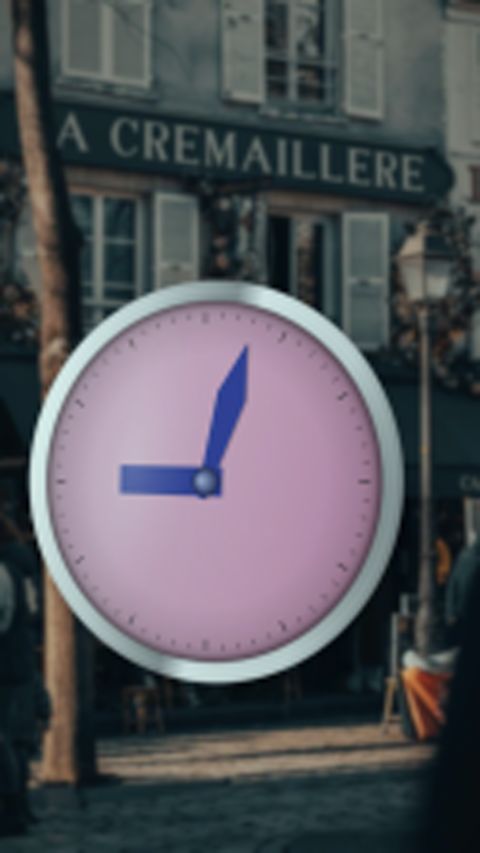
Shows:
9:03
